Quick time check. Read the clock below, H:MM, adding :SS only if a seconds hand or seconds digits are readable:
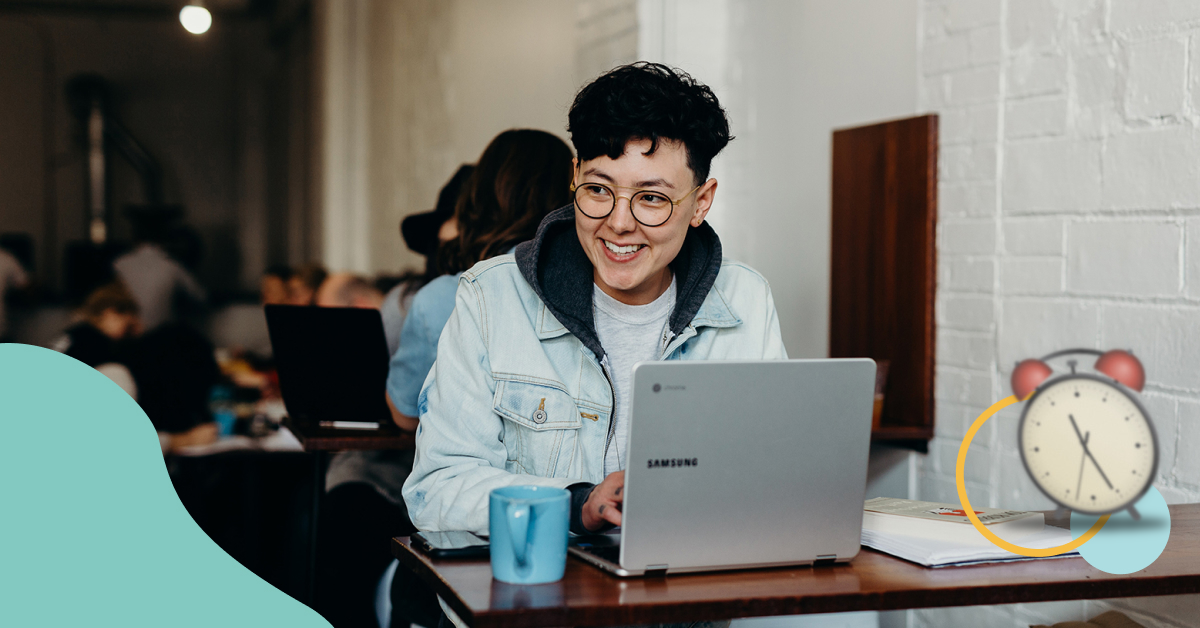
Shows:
11:25:33
